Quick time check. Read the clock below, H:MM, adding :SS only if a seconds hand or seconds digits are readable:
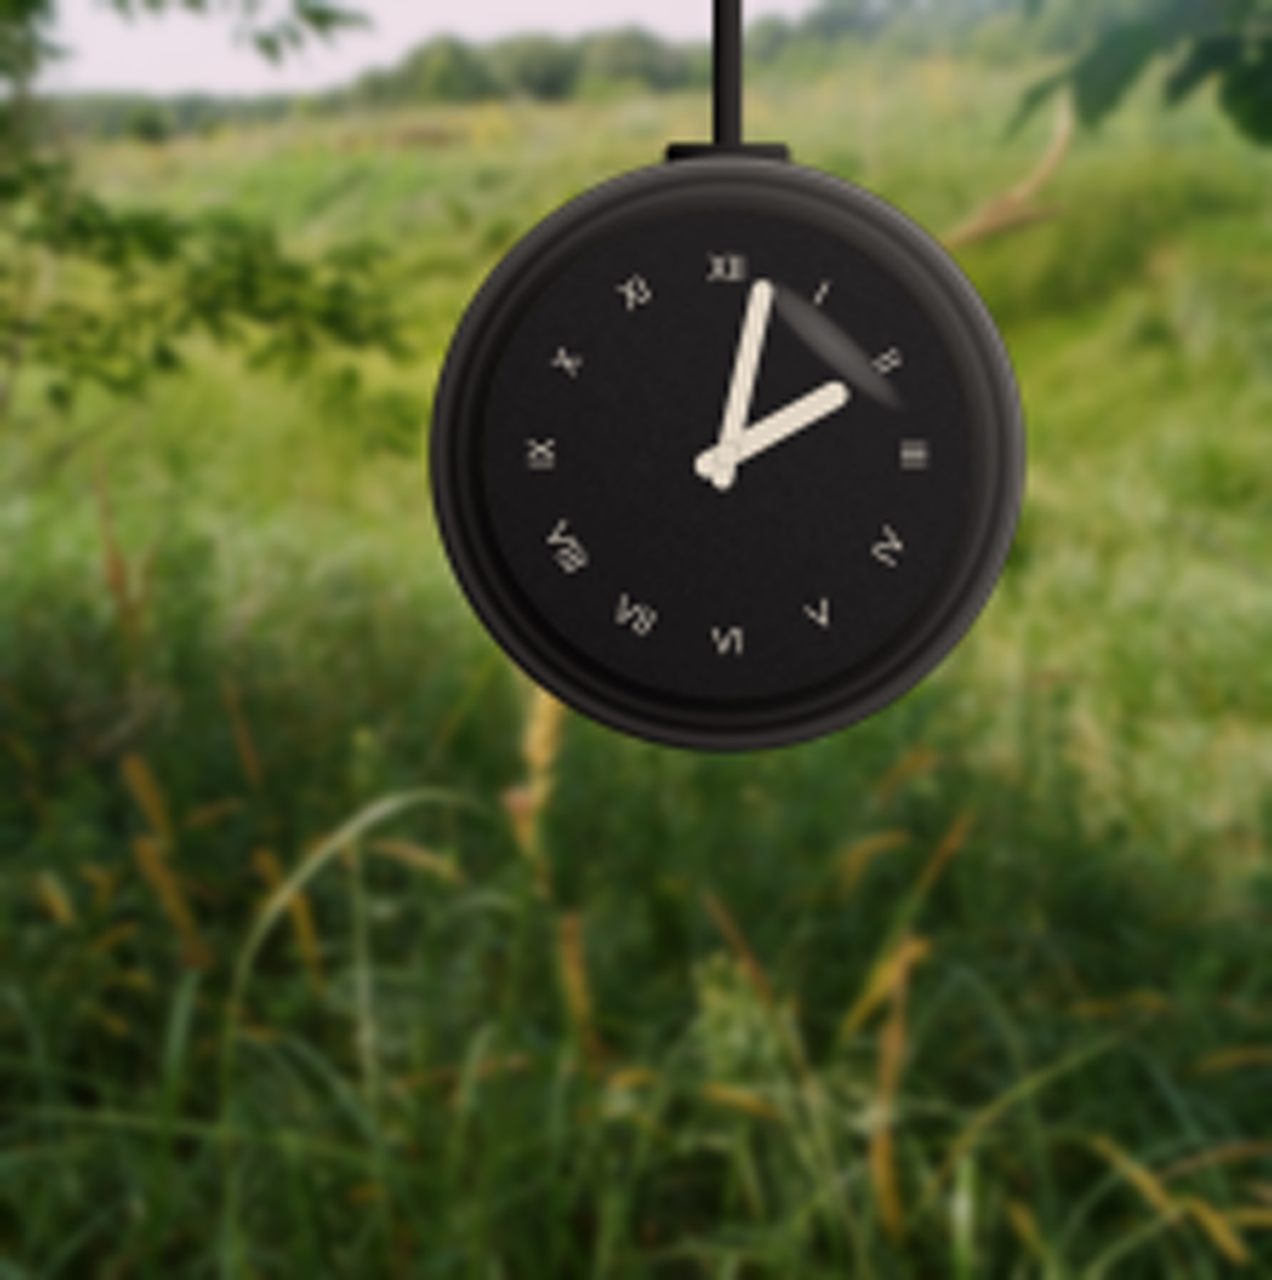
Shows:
2:02
